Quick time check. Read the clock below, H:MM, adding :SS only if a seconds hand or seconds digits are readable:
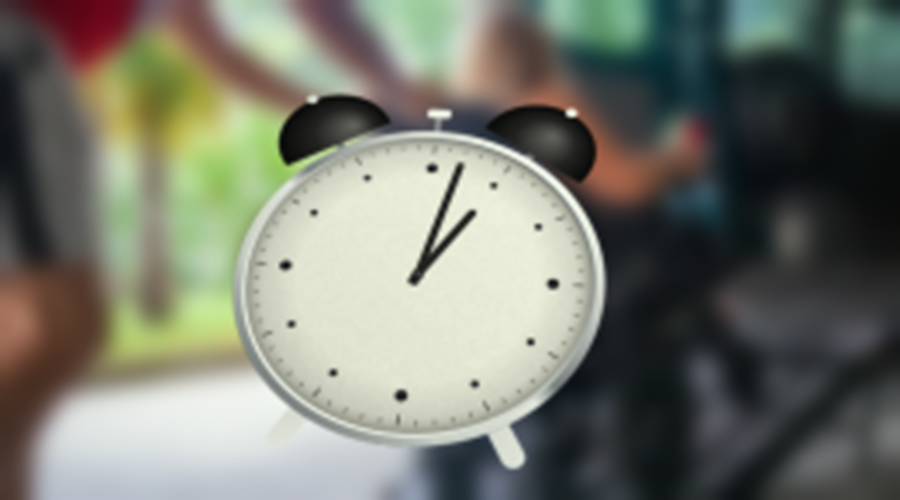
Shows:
1:02
